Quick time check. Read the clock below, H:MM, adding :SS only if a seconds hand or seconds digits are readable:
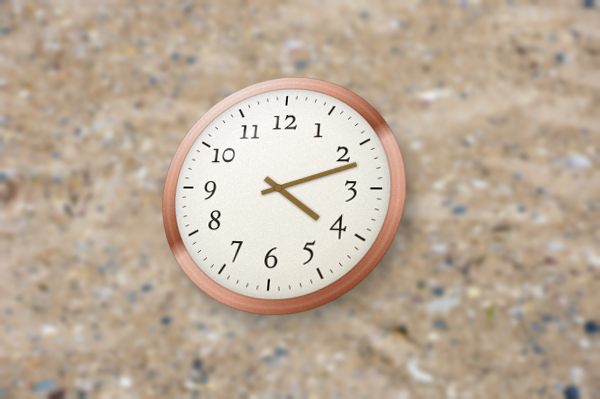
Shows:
4:12
